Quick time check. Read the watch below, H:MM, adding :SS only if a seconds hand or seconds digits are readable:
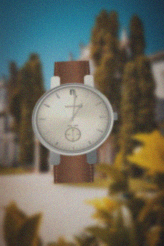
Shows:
1:01
